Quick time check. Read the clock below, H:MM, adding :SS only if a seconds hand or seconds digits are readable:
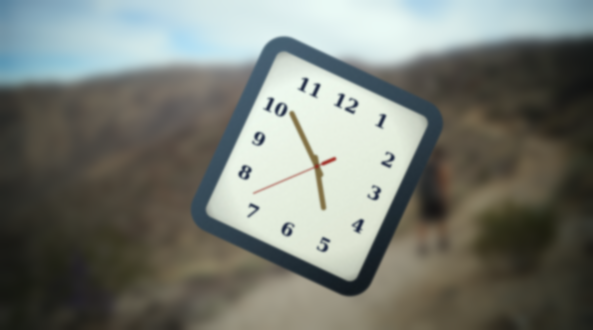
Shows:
4:51:37
